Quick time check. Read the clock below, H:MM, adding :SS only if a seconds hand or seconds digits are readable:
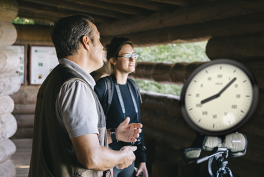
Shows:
8:07
